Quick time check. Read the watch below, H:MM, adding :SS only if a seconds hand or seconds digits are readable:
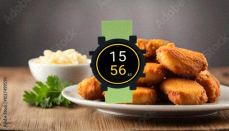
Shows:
15:56
